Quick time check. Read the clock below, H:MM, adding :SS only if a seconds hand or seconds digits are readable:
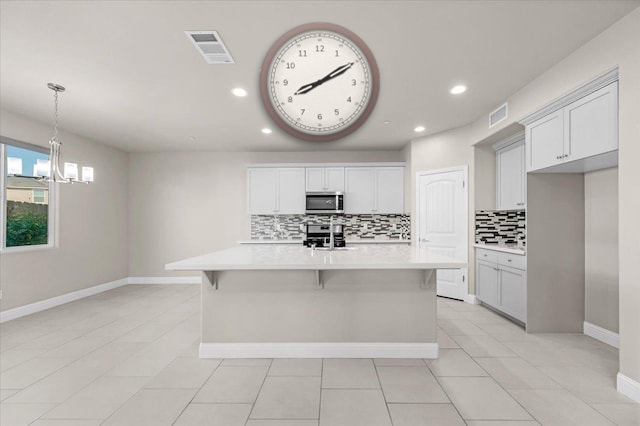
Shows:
8:10
